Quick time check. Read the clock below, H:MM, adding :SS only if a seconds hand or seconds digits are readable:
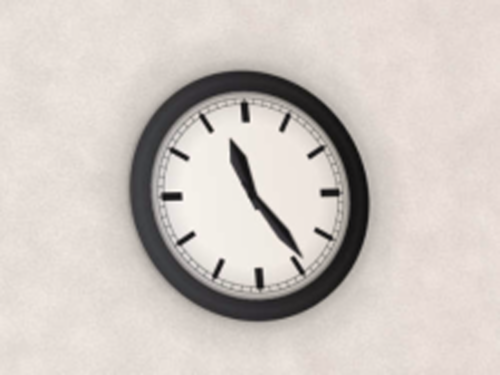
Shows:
11:24
